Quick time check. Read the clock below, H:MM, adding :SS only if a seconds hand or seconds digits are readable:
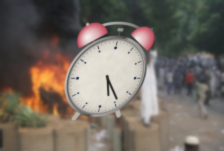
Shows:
5:24
